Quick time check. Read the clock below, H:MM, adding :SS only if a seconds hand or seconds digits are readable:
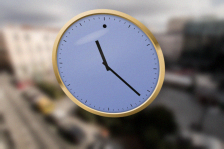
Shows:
11:22
